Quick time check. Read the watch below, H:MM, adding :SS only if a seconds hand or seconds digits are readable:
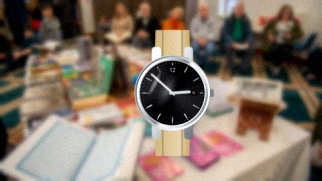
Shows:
2:52
